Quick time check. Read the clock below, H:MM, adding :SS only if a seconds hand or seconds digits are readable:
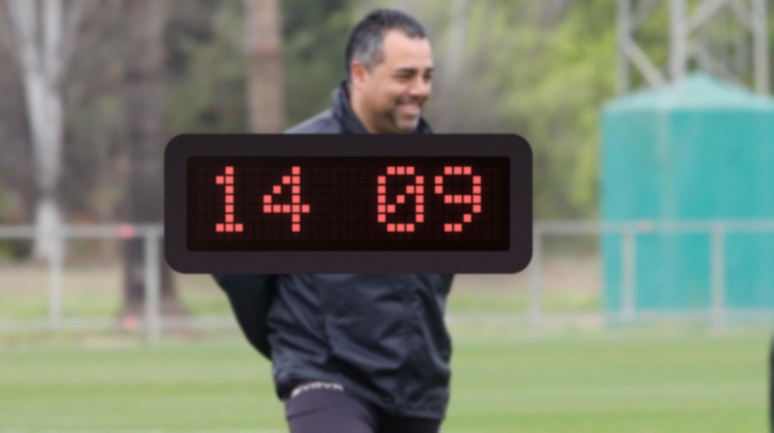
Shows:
14:09
